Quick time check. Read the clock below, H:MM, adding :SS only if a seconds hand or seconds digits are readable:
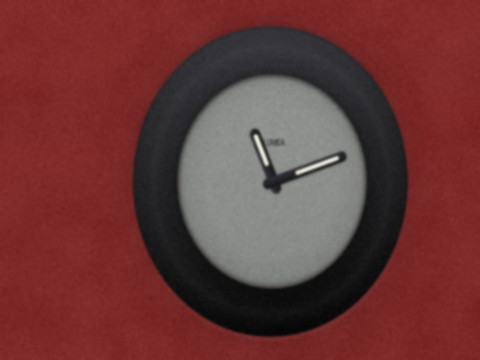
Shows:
11:12
